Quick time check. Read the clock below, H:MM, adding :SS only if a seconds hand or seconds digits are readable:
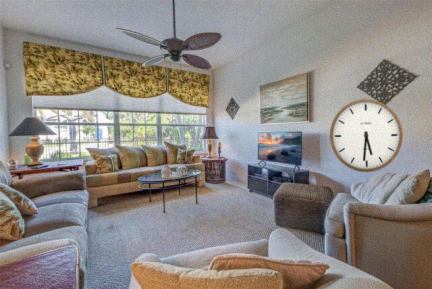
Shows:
5:31
